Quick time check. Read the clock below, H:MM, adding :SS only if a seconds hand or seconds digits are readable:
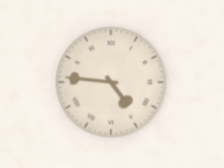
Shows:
4:46
